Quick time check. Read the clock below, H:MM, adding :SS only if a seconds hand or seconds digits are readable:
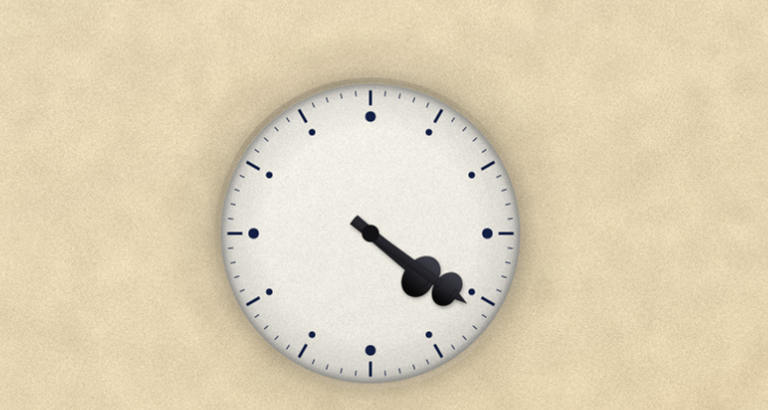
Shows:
4:21
